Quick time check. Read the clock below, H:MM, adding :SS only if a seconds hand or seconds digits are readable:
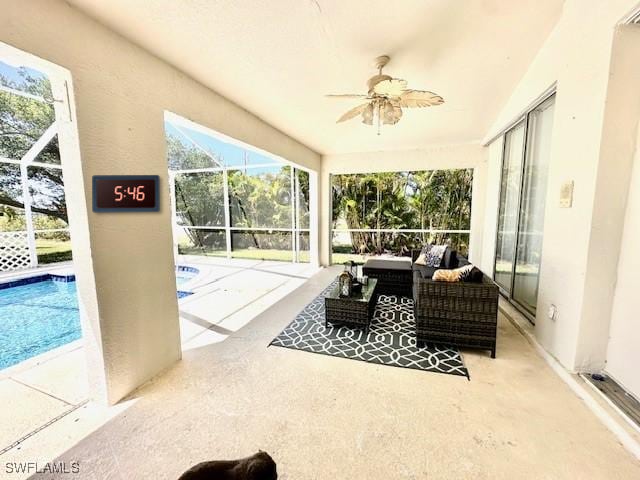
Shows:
5:46
